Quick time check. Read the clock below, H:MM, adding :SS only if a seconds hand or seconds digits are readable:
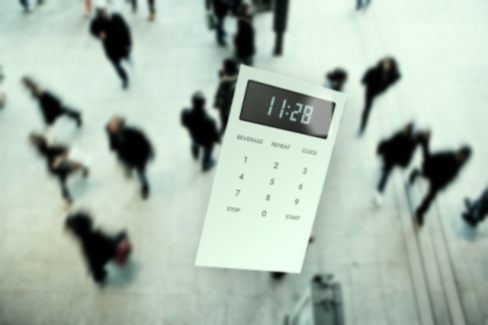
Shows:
11:28
